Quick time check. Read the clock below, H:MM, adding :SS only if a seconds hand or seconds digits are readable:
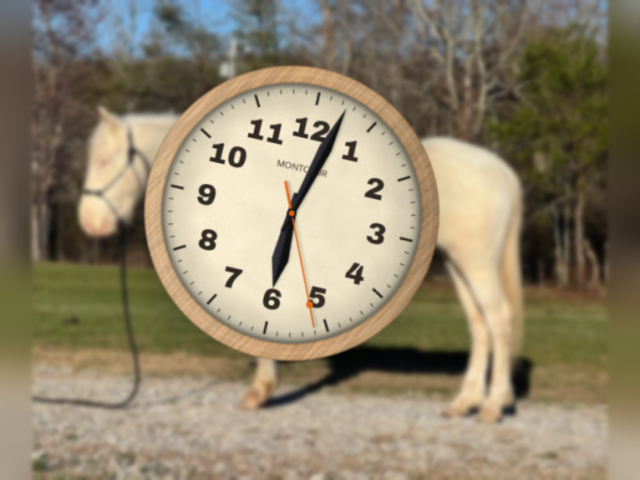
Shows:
6:02:26
